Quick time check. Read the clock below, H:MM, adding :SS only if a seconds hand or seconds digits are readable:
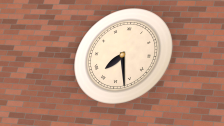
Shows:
7:27
